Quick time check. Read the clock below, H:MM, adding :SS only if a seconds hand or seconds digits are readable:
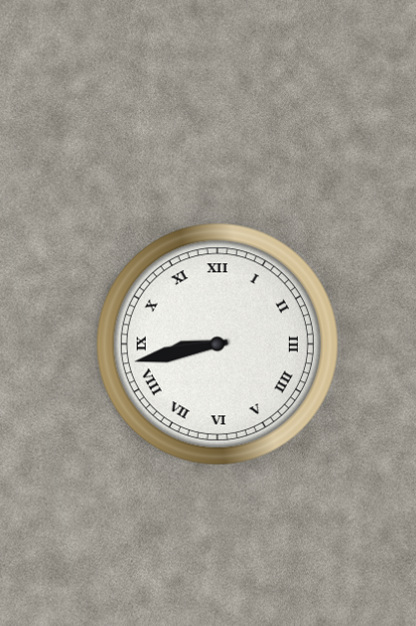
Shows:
8:43
